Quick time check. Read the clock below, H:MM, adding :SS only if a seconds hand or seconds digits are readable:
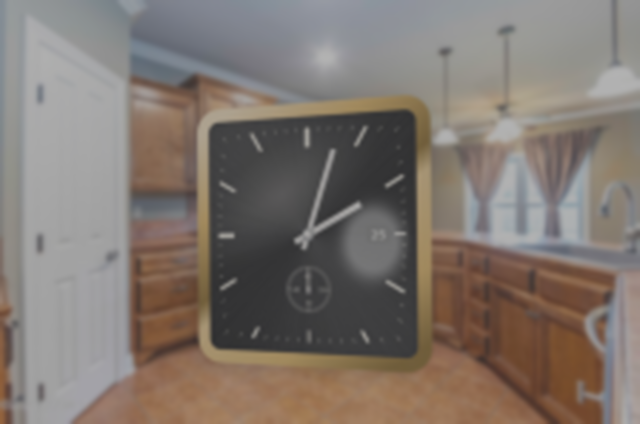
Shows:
2:03
